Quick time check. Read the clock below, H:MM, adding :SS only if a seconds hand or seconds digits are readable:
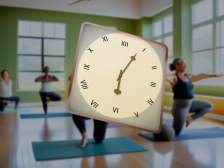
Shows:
6:04
